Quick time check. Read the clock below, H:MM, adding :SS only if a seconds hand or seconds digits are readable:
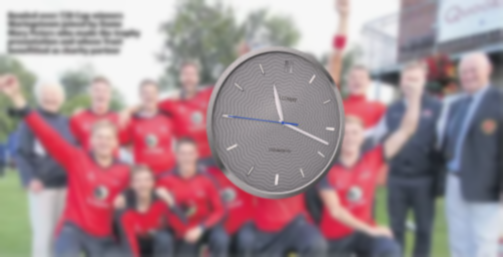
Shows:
11:17:45
